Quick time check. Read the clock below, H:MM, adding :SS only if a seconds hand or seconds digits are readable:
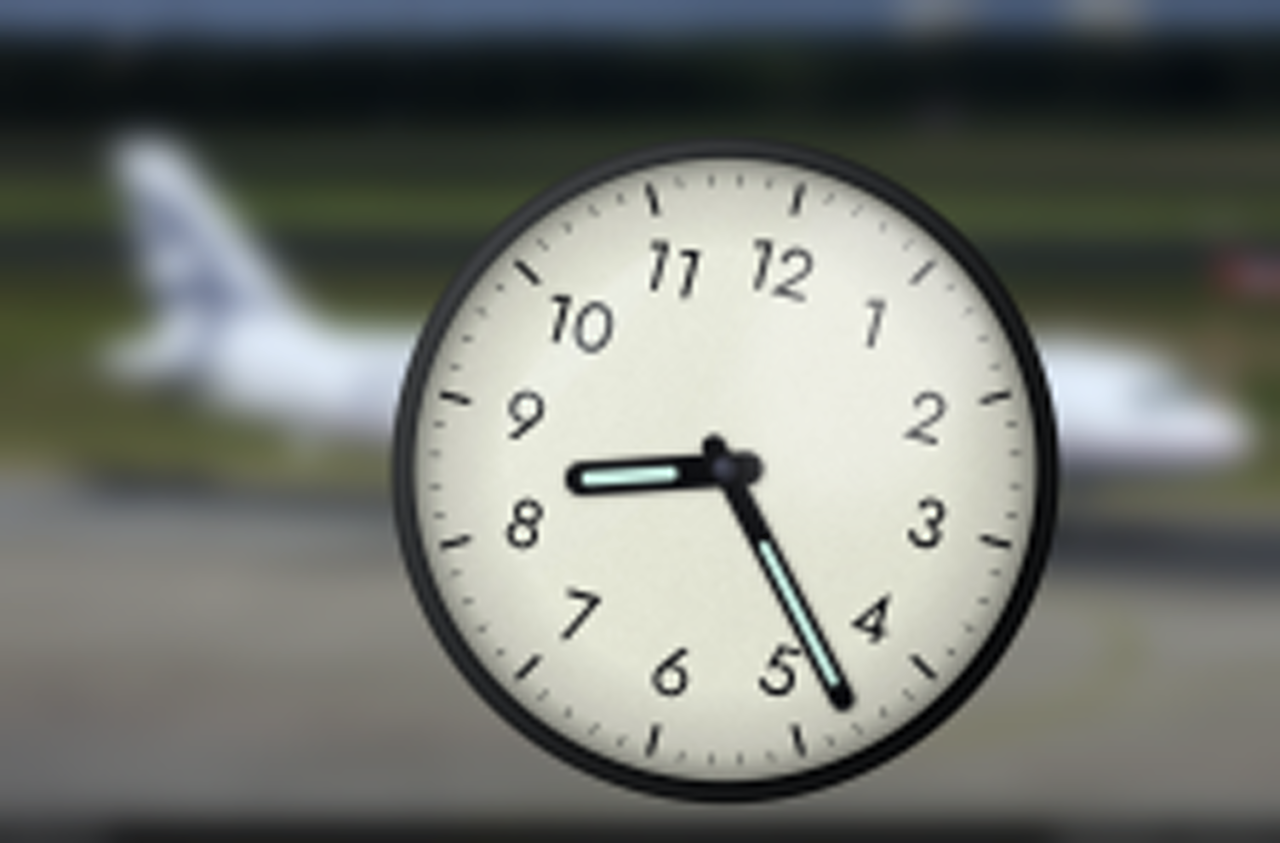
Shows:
8:23
